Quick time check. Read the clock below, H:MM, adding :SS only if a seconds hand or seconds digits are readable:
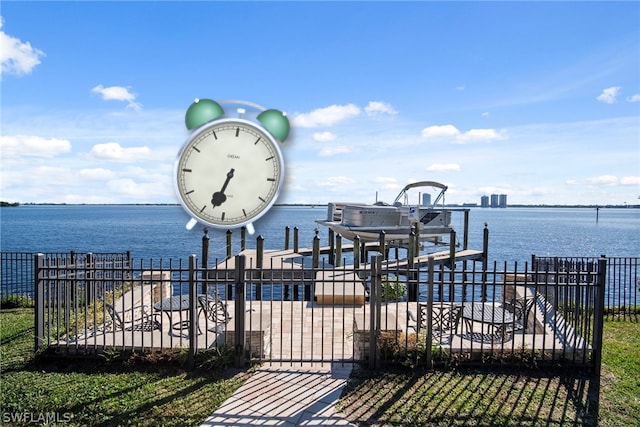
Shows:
6:33
